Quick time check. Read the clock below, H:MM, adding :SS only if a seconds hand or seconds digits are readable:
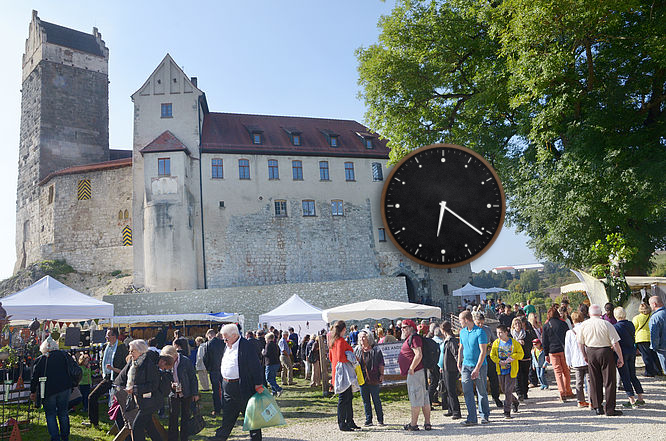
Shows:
6:21
